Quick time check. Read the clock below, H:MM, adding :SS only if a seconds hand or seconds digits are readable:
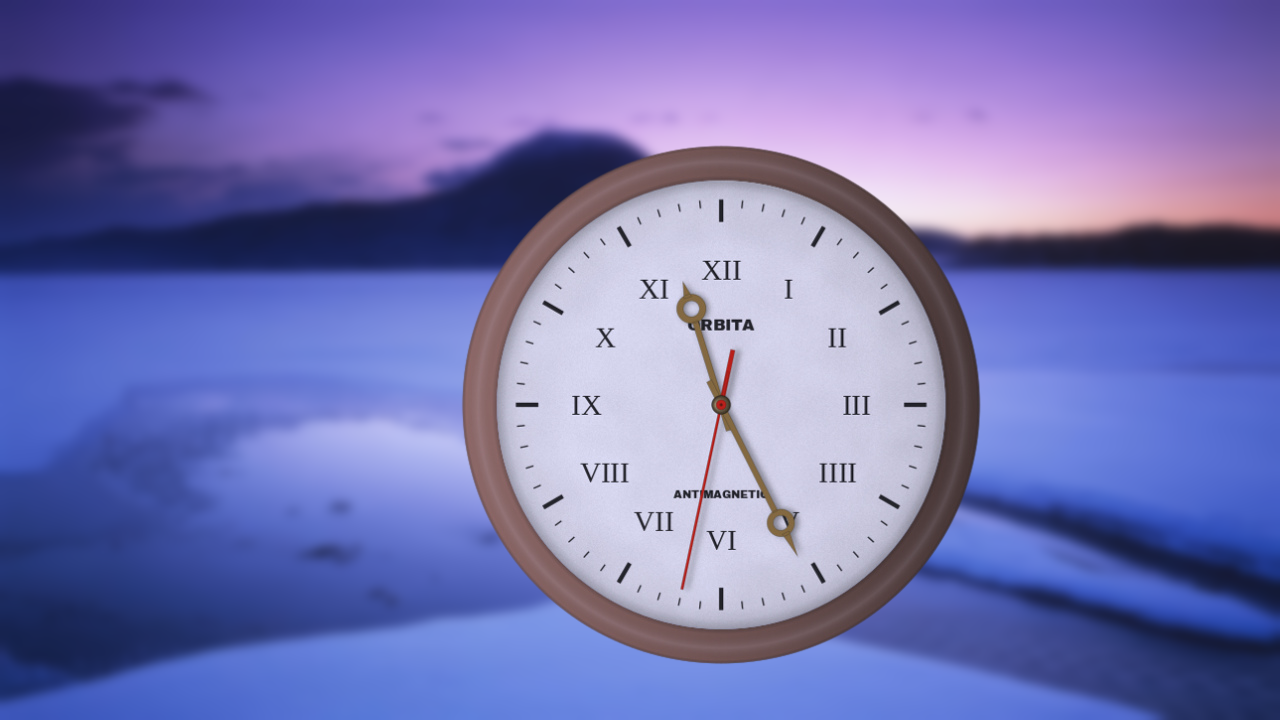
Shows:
11:25:32
